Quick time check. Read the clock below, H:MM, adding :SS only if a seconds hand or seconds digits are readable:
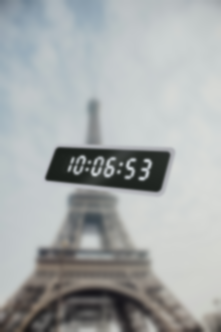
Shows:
10:06:53
